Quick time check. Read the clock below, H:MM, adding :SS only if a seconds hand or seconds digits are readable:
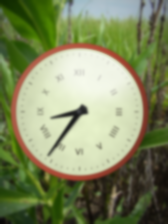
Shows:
8:36
